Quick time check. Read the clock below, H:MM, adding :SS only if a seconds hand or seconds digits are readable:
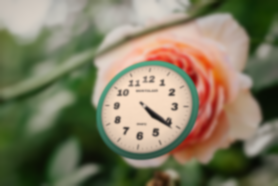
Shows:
4:21
